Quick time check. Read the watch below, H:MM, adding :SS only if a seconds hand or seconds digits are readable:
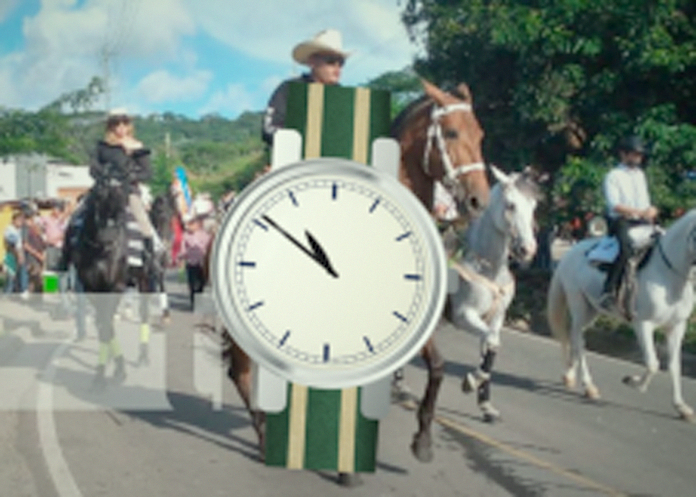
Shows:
10:51
